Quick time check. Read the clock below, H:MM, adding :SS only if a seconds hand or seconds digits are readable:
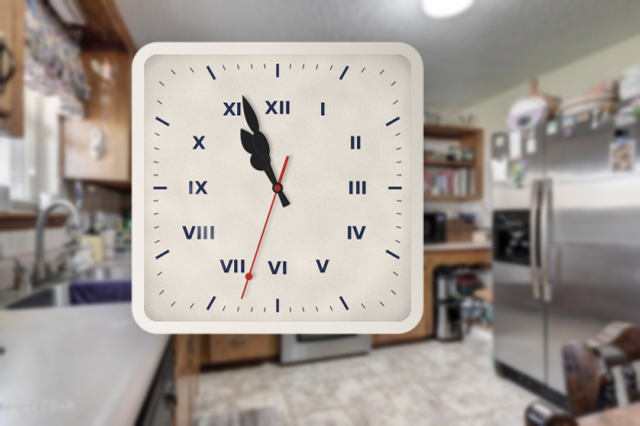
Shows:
10:56:33
